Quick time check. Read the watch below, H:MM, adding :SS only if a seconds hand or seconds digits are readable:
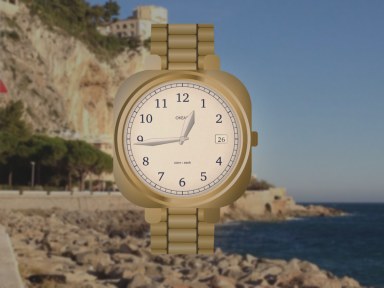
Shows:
12:44
